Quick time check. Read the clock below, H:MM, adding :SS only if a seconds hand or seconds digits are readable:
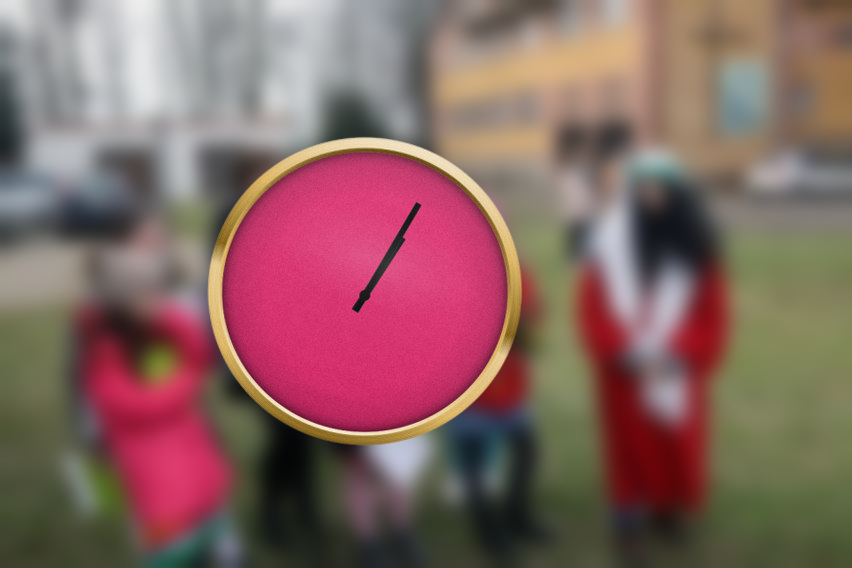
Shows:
1:05
